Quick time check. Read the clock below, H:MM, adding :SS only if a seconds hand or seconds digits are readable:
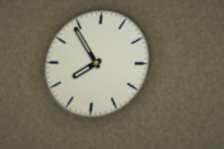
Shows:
7:54
